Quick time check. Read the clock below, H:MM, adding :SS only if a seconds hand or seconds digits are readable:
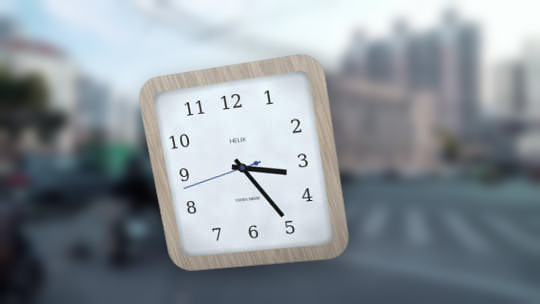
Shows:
3:24:43
